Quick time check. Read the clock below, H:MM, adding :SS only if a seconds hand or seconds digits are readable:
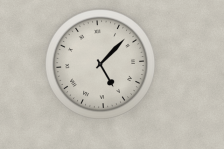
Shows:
5:08
